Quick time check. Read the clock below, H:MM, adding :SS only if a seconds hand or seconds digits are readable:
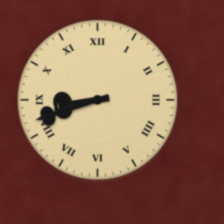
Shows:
8:42
